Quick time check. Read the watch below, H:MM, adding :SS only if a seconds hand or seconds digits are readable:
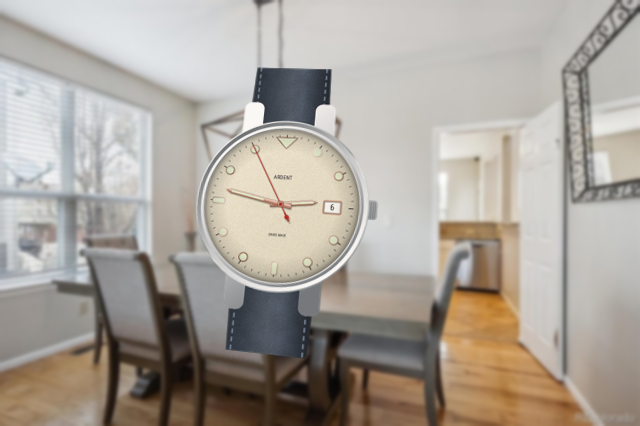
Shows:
2:46:55
